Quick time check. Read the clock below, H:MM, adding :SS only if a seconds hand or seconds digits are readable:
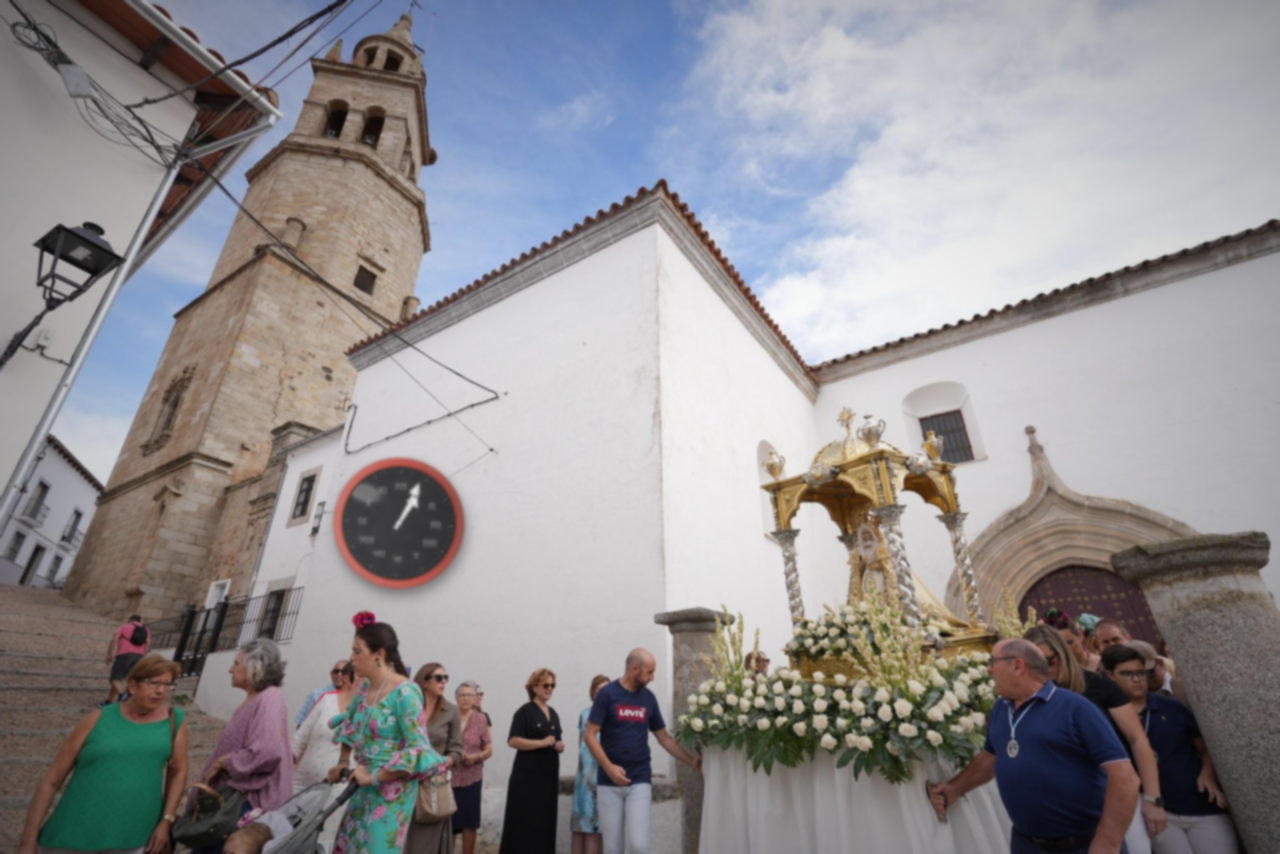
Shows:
1:04
